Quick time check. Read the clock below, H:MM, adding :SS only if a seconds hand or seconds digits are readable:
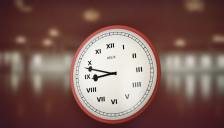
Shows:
8:48
